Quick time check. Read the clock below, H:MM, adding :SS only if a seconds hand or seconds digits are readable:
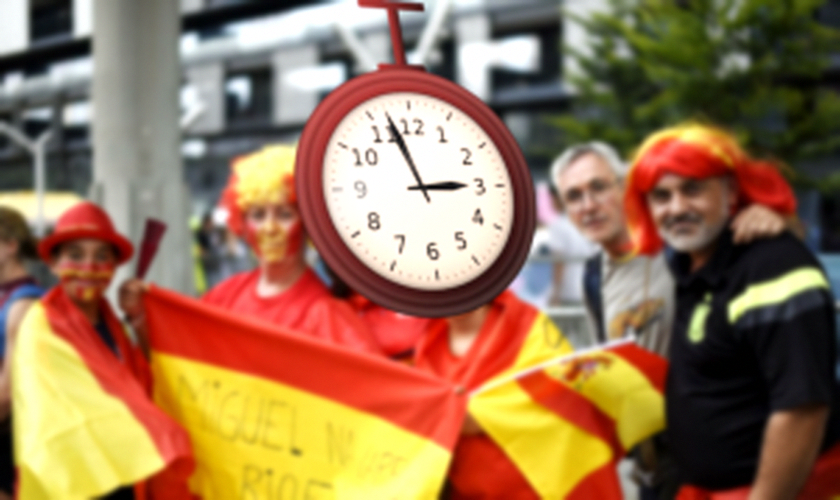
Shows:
2:57
